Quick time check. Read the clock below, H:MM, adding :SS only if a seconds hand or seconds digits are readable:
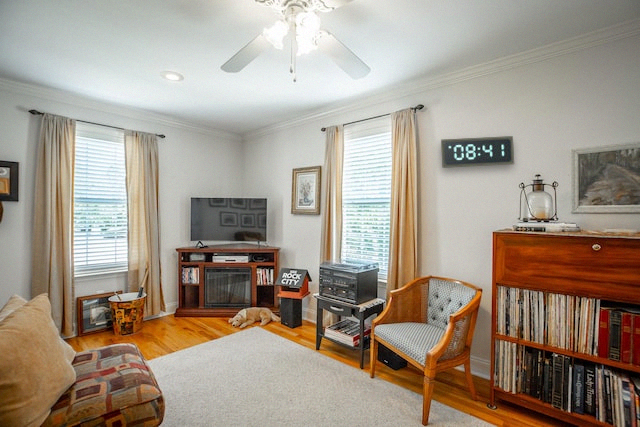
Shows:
8:41
